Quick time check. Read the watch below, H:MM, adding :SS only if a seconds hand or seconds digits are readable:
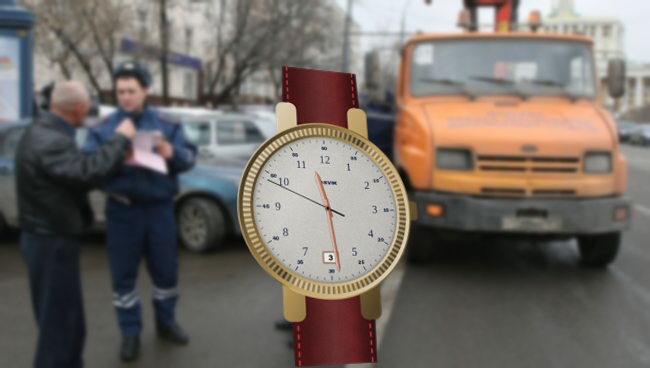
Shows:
11:28:49
